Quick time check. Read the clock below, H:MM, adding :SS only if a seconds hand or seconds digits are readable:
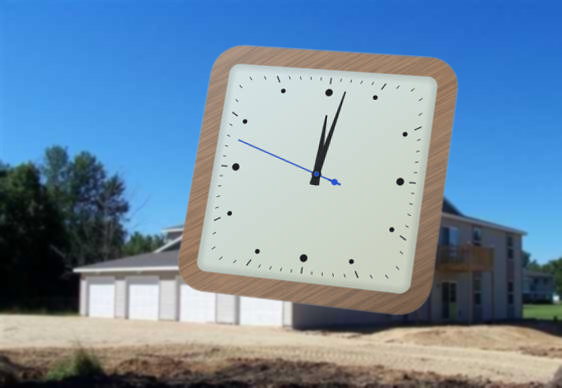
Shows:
12:01:48
